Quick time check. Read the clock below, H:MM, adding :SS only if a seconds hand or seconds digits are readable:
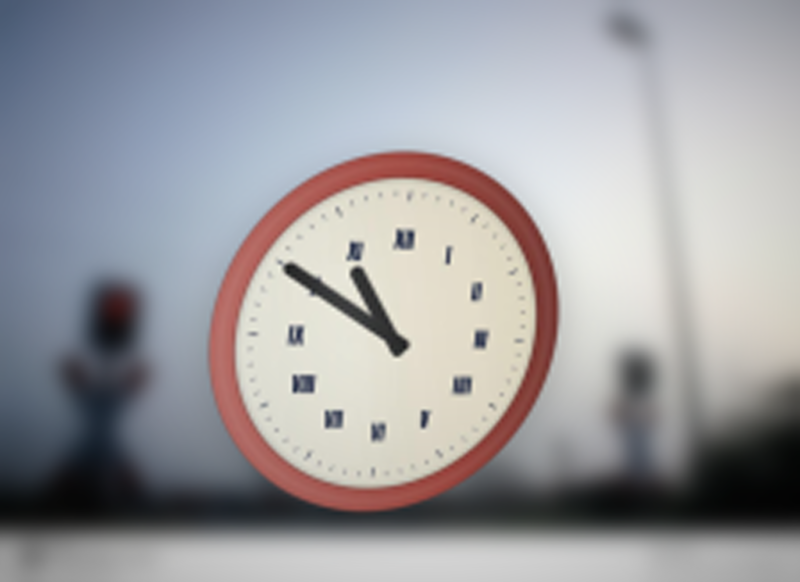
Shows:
10:50
